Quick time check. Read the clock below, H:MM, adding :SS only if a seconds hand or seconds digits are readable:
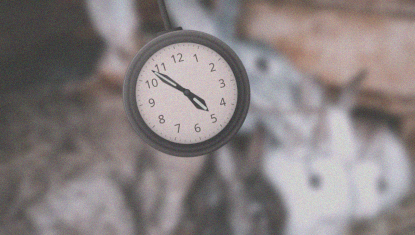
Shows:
4:53
